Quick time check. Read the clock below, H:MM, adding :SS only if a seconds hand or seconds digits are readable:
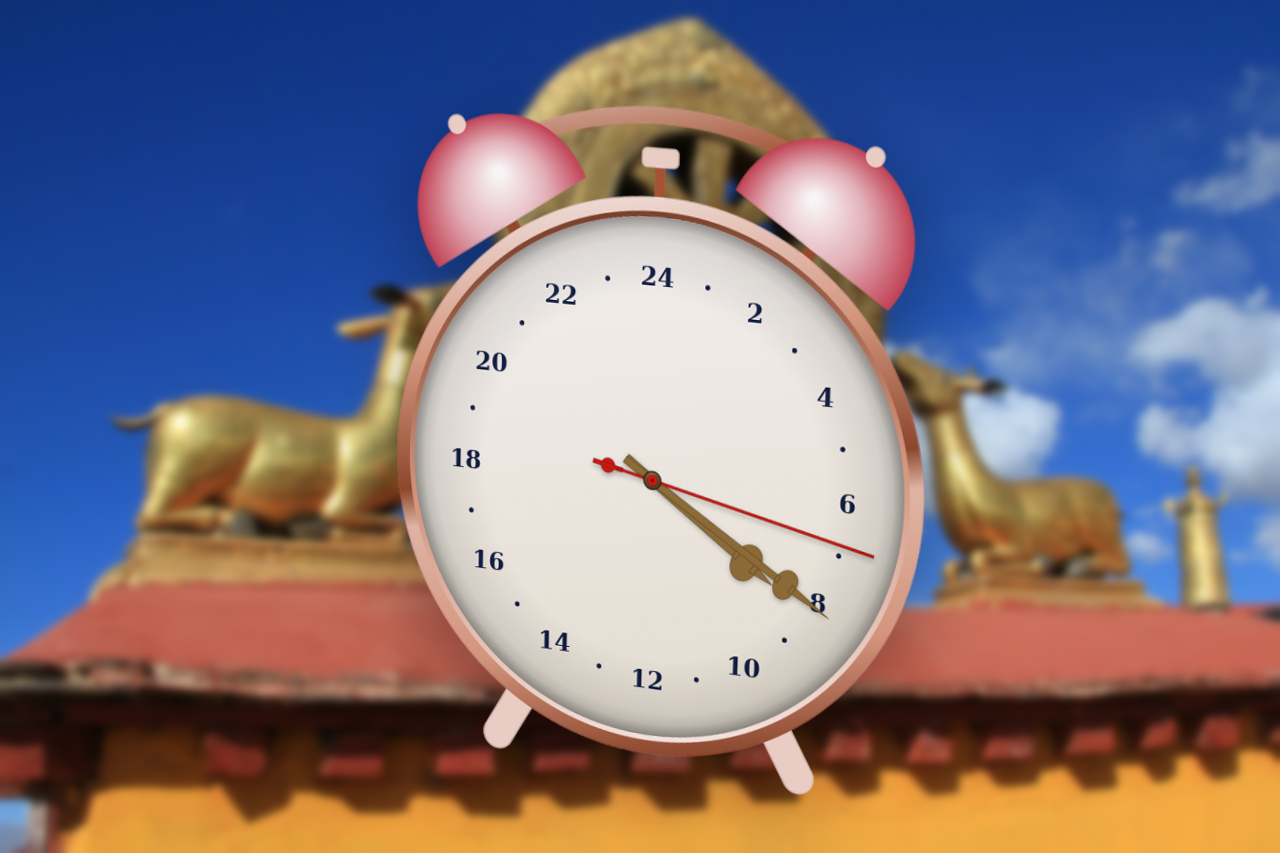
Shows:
8:20:17
